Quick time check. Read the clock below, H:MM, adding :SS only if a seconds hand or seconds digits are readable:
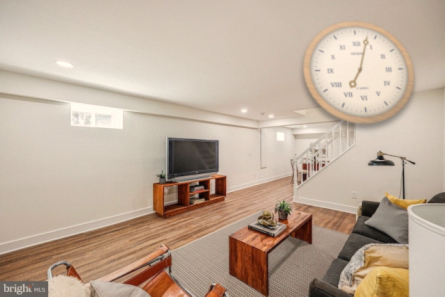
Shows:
7:03
